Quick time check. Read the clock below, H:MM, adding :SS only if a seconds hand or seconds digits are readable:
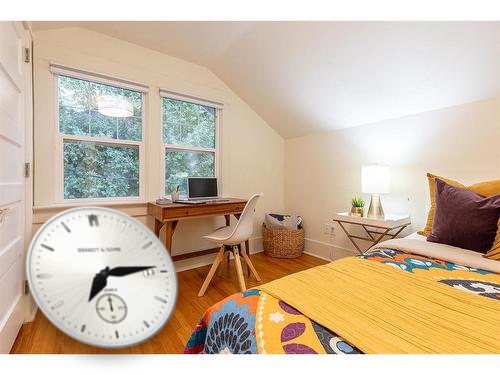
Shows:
7:14
